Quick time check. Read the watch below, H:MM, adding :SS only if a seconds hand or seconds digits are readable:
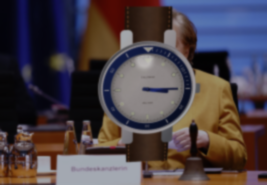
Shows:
3:15
